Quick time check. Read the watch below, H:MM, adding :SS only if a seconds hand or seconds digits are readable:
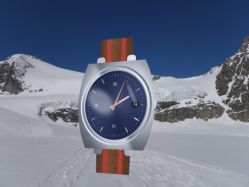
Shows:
2:04
